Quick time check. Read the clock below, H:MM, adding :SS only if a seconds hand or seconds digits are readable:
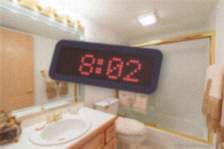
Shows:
8:02
